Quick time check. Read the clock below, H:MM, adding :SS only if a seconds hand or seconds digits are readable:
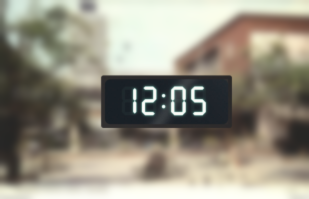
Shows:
12:05
